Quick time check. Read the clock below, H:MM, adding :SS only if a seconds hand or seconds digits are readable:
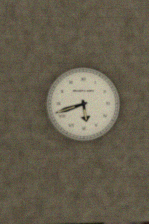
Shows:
5:42
